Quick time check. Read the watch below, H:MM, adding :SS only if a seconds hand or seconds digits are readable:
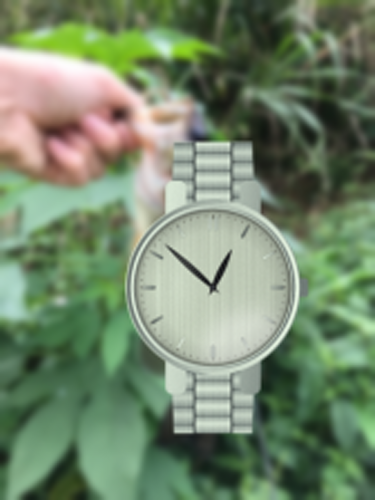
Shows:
12:52
